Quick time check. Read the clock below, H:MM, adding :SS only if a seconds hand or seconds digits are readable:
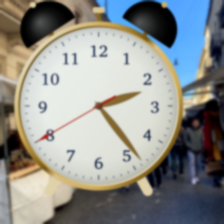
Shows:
2:23:40
